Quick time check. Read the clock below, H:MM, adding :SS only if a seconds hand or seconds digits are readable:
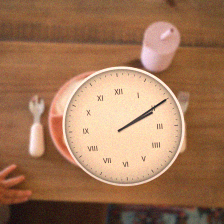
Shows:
2:10
